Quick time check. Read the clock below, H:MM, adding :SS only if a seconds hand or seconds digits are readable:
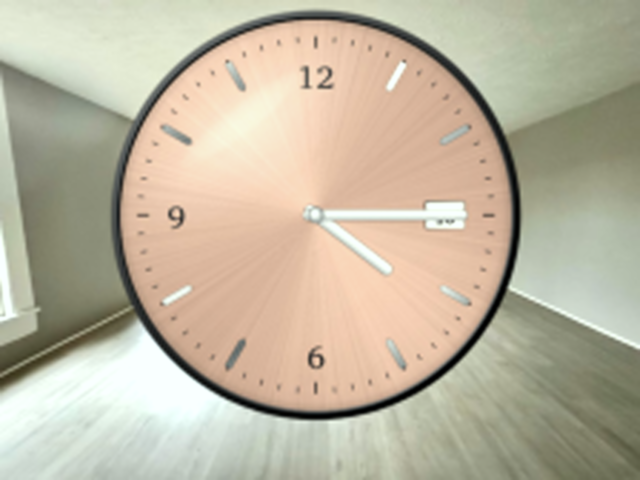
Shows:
4:15
